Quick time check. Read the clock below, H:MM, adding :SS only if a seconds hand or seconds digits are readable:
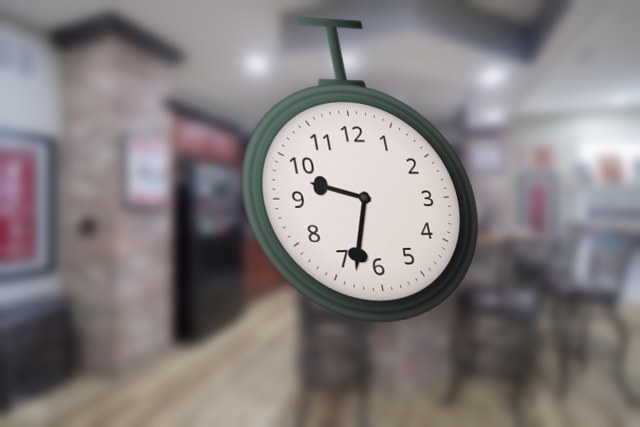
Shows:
9:33
